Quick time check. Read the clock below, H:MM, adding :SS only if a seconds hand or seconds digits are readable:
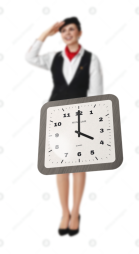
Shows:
4:00
